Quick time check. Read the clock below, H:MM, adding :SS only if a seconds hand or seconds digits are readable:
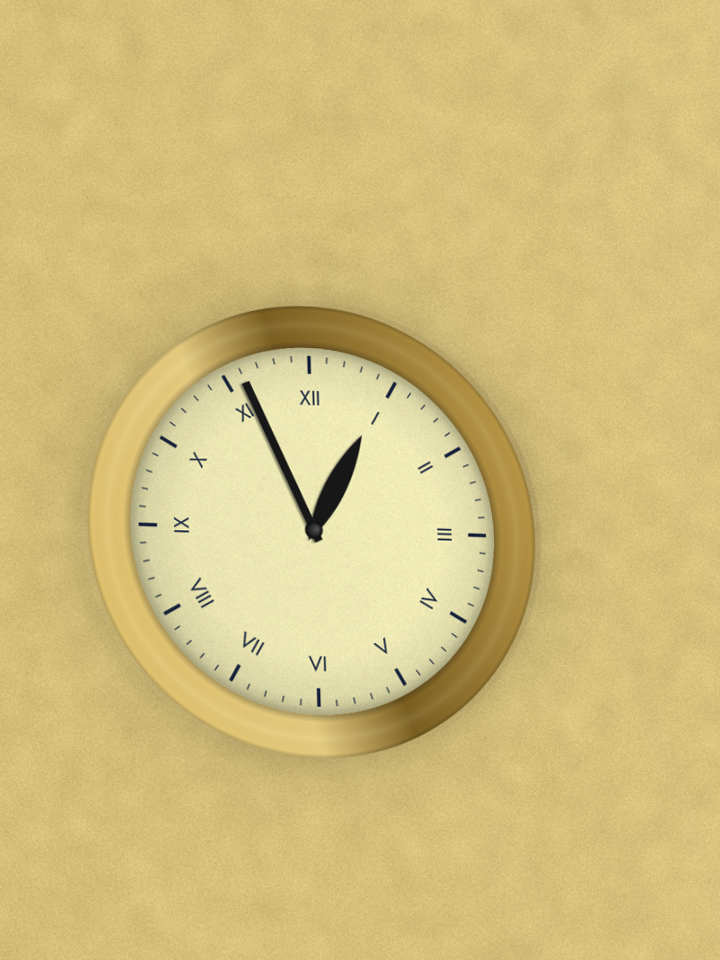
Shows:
12:56
